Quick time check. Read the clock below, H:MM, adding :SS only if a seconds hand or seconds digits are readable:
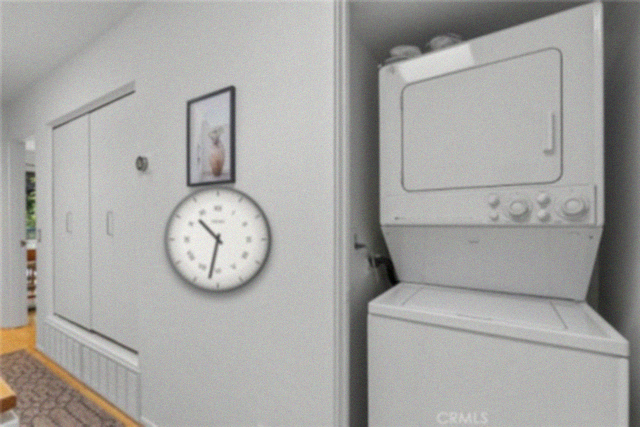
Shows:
10:32
